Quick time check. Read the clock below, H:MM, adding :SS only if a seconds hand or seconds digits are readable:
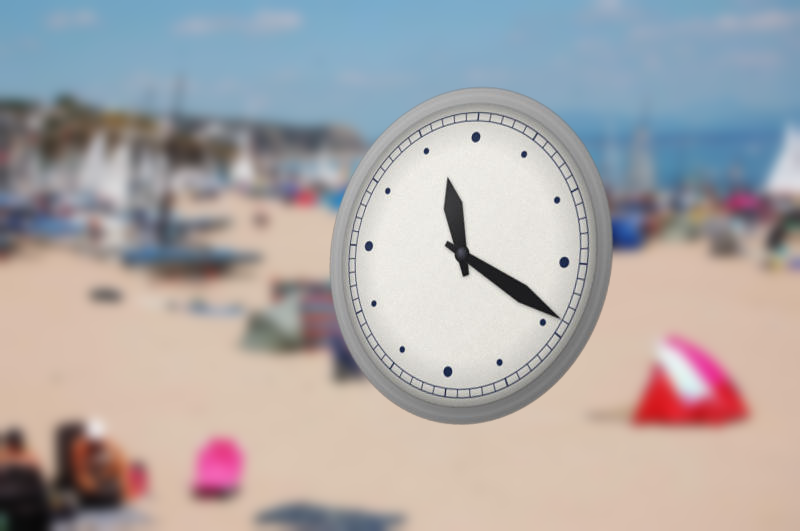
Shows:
11:19
